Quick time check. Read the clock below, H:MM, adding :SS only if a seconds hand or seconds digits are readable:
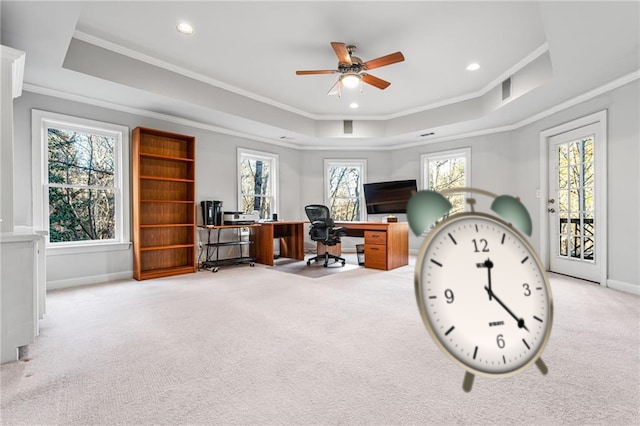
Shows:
12:23
